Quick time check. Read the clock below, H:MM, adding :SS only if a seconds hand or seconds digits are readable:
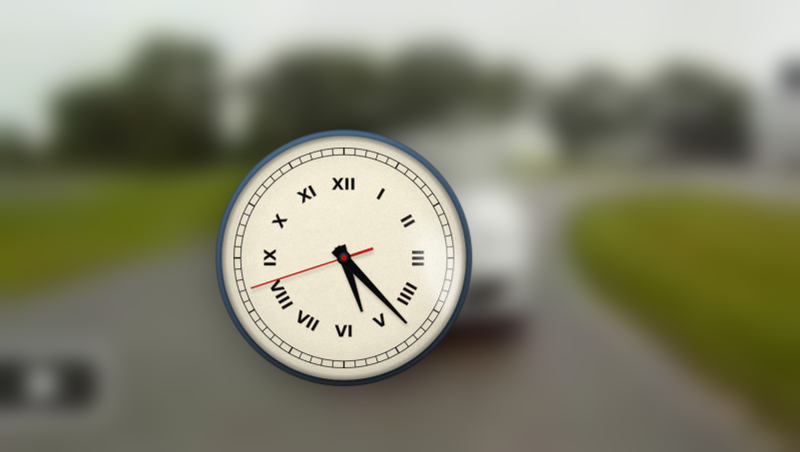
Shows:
5:22:42
